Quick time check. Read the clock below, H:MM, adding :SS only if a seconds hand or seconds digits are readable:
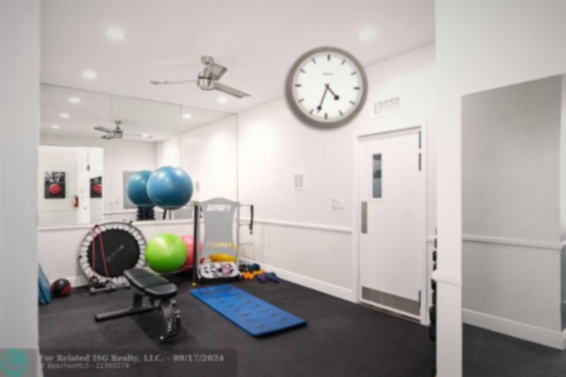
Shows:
4:33
